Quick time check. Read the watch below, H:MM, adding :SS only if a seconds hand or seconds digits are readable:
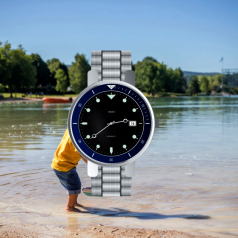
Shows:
2:39
